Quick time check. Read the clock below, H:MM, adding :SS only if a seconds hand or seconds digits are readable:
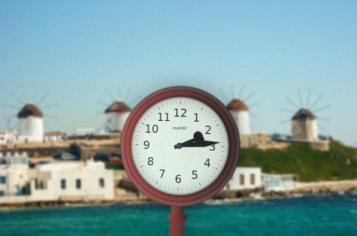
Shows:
2:14
